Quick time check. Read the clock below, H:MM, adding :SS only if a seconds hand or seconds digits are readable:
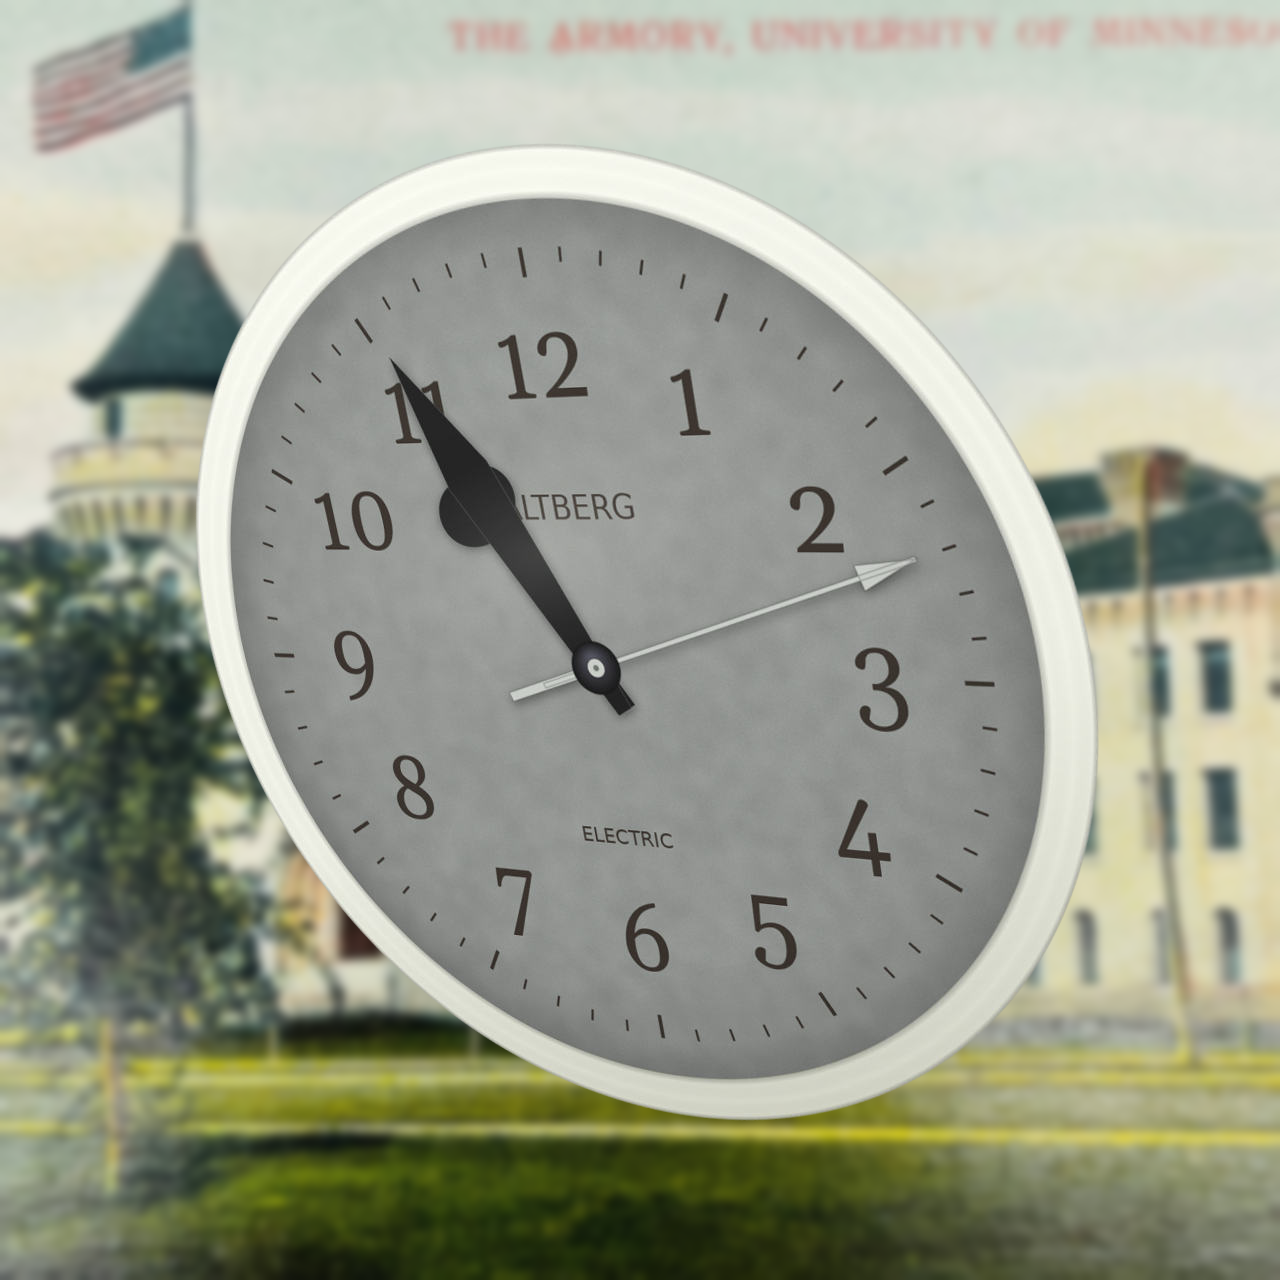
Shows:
10:55:12
